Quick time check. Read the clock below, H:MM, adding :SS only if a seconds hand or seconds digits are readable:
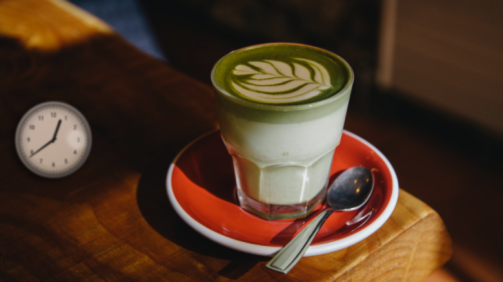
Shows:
12:39
